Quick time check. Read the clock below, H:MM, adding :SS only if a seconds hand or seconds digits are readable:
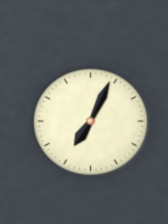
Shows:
7:04
